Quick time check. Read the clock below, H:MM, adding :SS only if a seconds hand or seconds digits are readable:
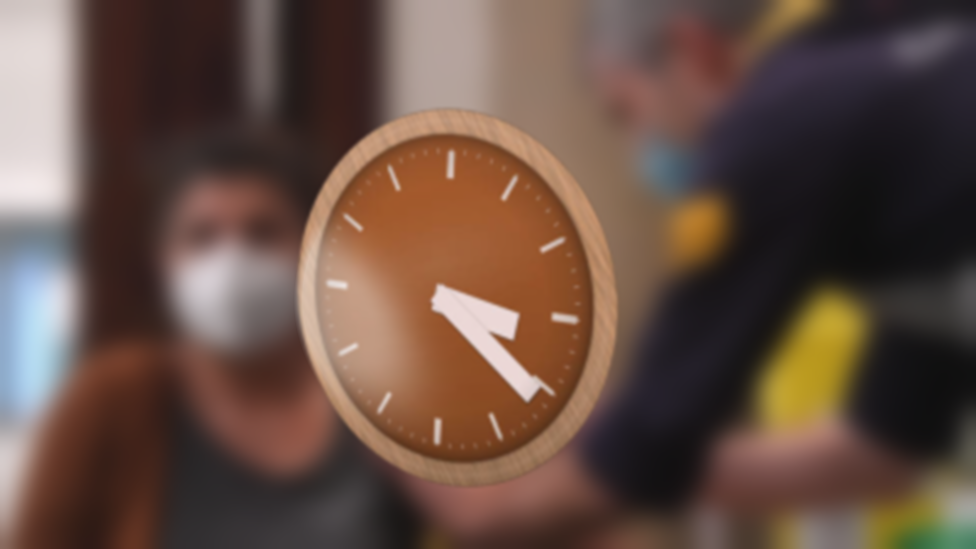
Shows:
3:21
